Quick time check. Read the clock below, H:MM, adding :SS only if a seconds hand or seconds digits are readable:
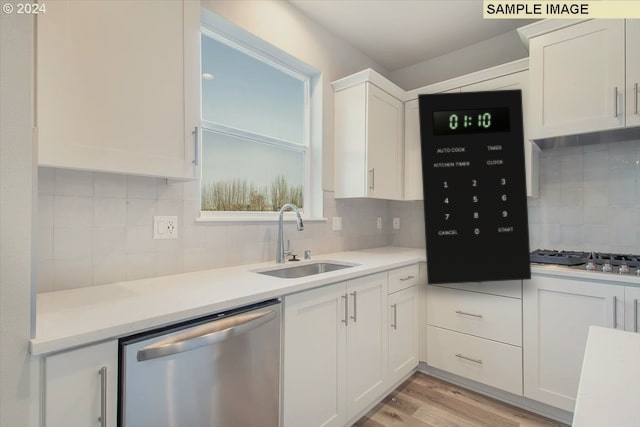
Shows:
1:10
